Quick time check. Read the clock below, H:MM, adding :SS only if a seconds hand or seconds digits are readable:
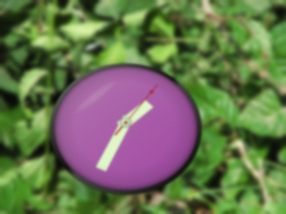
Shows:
1:34:06
